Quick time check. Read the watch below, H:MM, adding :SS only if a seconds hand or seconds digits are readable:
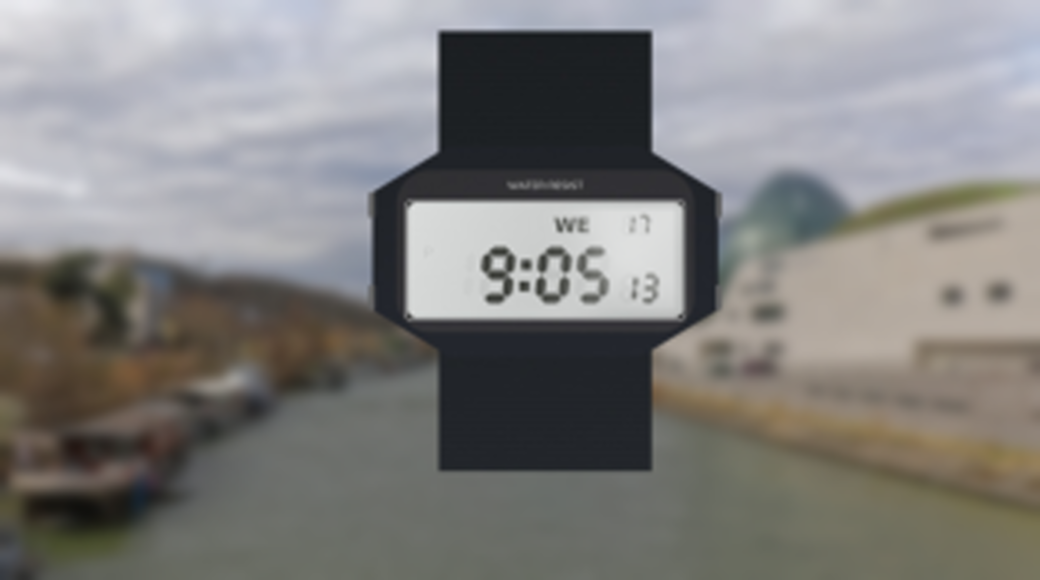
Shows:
9:05:13
